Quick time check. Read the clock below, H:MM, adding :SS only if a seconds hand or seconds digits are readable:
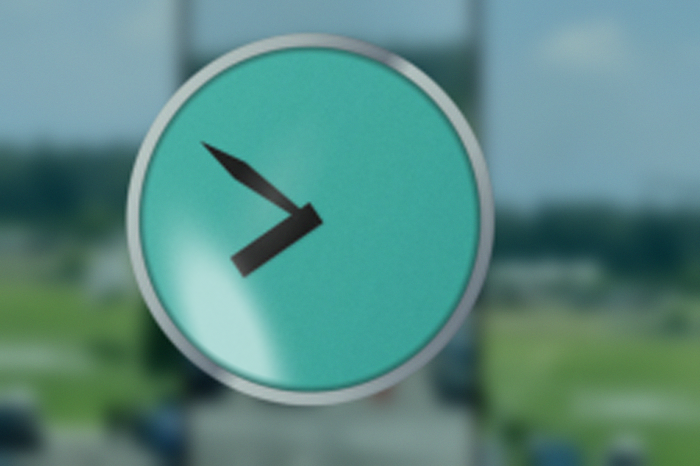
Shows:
7:51
